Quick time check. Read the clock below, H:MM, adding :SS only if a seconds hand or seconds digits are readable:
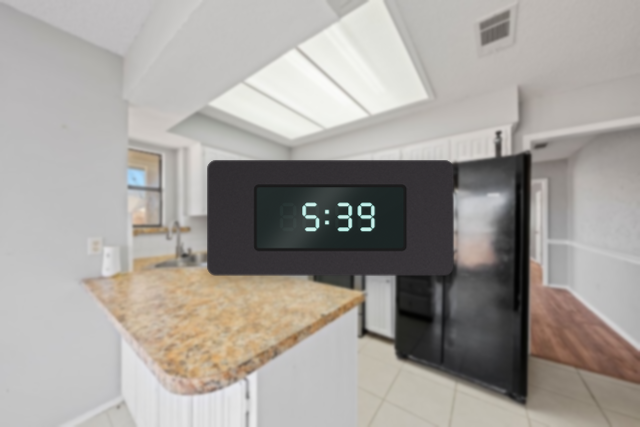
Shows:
5:39
